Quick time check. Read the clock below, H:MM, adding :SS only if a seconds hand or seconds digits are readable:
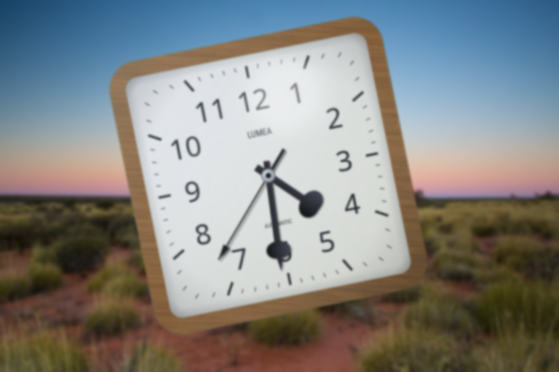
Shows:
4:30:37
